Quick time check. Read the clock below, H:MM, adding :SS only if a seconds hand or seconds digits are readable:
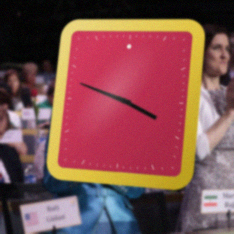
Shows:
3:48
